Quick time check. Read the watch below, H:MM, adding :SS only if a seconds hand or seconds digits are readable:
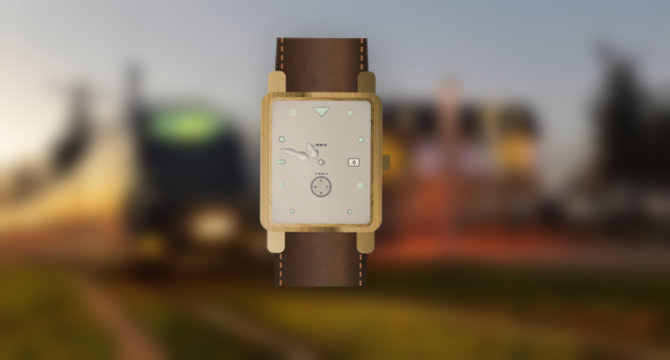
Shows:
10:48
